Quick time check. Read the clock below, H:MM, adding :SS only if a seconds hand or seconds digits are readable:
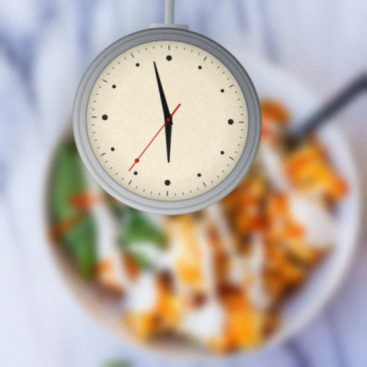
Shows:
5:57:36
